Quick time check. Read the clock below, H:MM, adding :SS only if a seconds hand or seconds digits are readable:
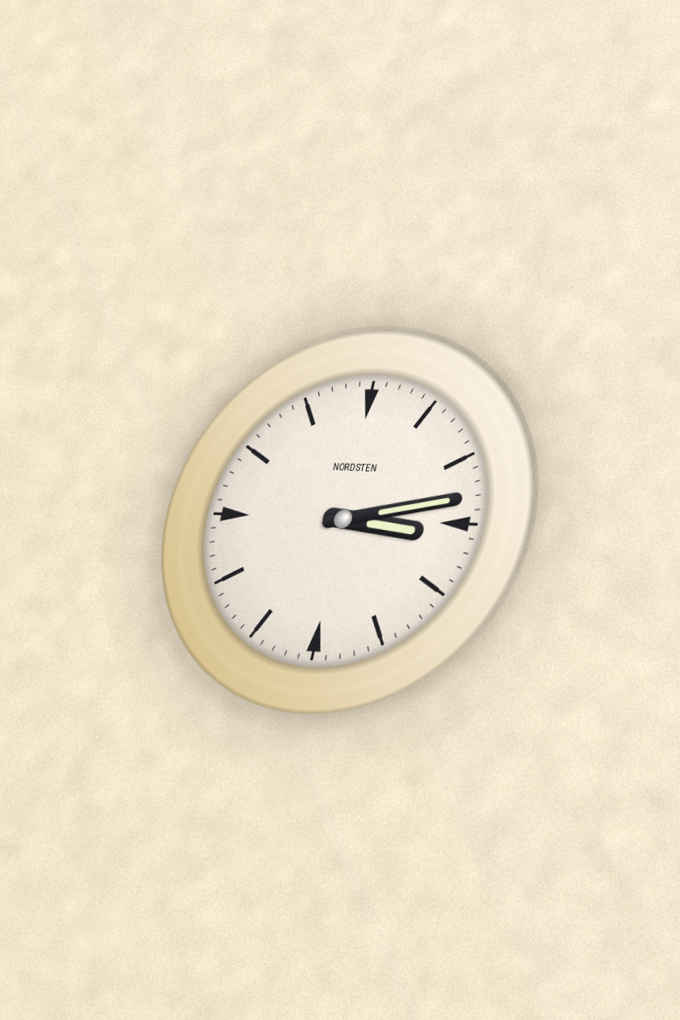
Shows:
3:13
